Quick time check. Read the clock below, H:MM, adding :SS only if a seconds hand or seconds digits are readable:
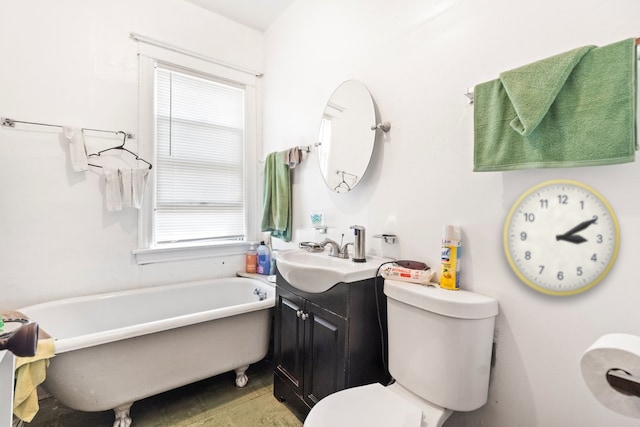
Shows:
3:10
